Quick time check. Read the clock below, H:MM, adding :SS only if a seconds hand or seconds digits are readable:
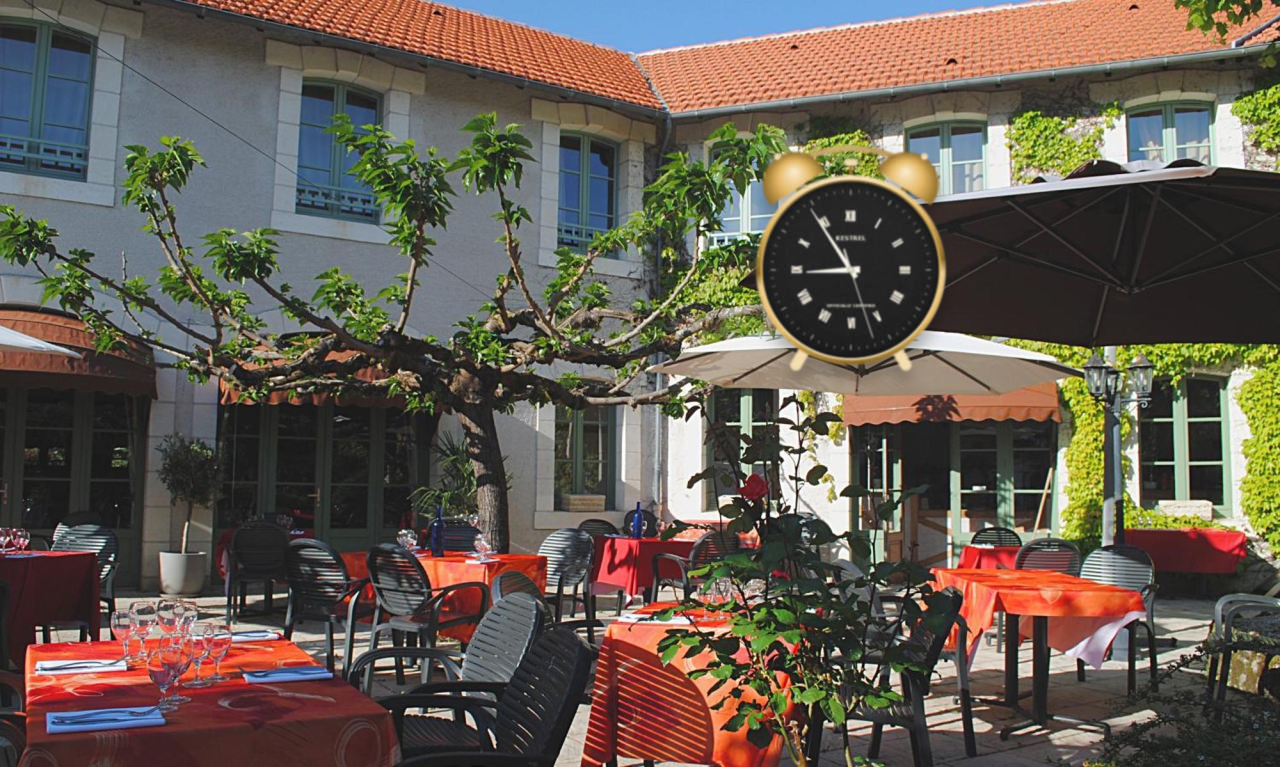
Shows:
8:54:27
